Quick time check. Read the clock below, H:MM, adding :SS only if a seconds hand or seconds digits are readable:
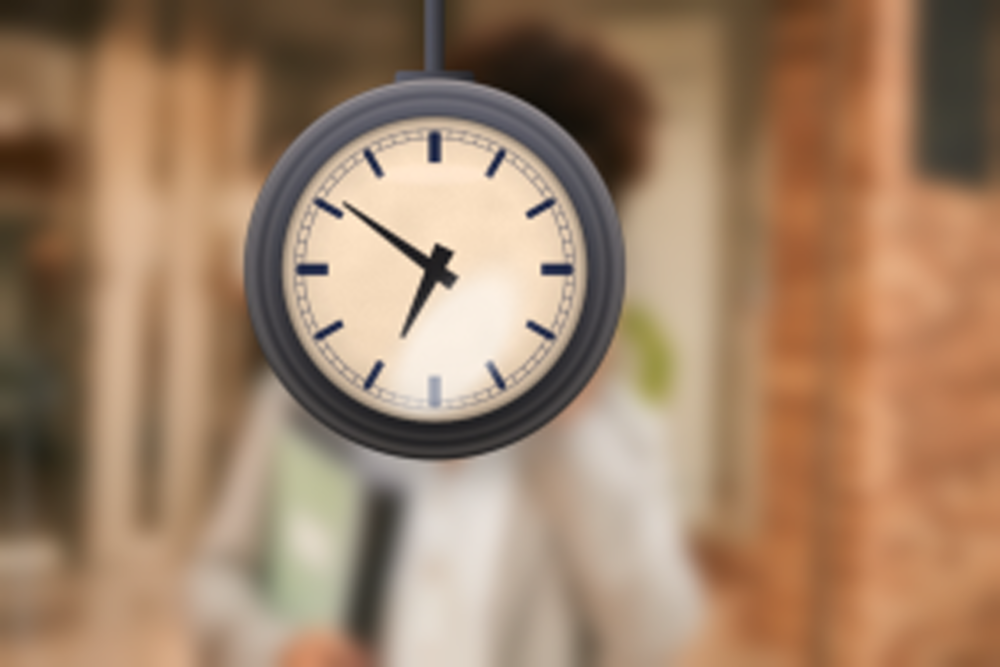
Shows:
6:51
